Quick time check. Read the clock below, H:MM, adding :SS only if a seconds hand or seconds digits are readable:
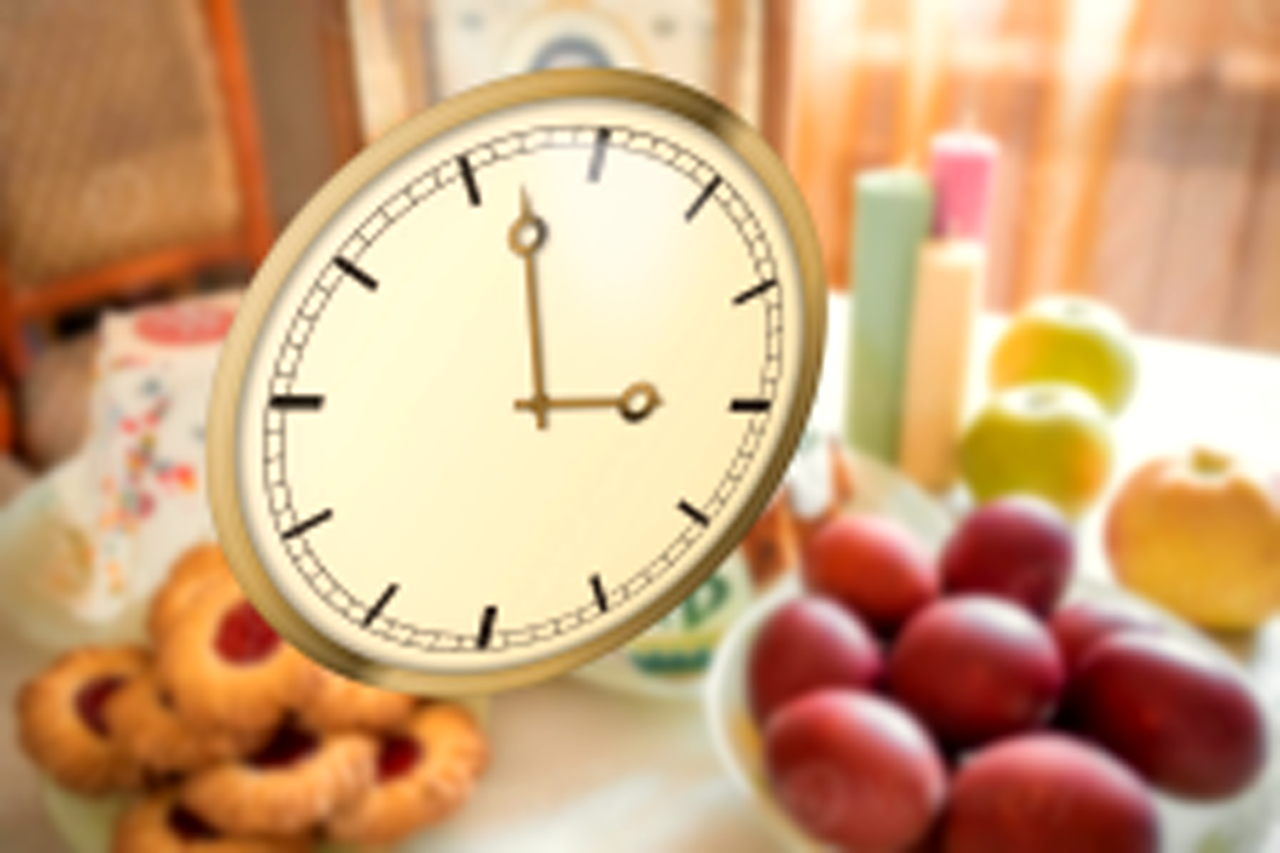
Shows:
2:57
